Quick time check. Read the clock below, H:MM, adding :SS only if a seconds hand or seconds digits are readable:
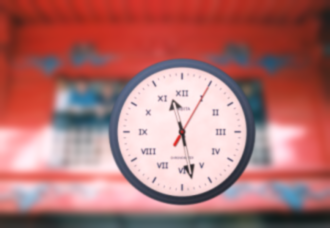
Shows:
11:28:05
